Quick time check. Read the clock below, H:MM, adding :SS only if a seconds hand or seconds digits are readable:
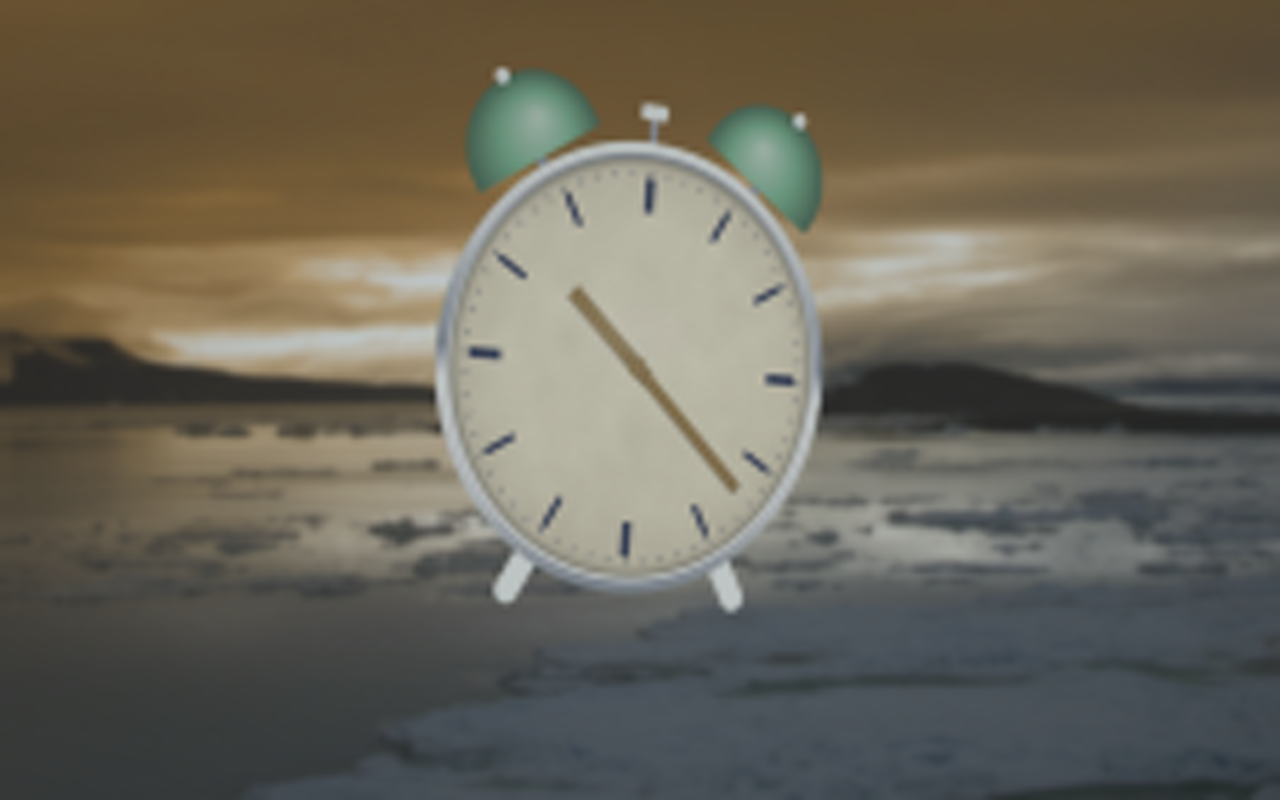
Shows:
10:22
